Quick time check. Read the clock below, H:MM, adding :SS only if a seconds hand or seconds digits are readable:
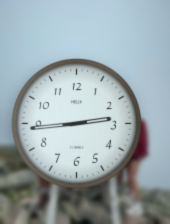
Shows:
2:44
